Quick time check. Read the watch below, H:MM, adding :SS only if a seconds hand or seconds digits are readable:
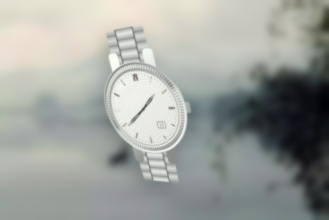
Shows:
1:39
